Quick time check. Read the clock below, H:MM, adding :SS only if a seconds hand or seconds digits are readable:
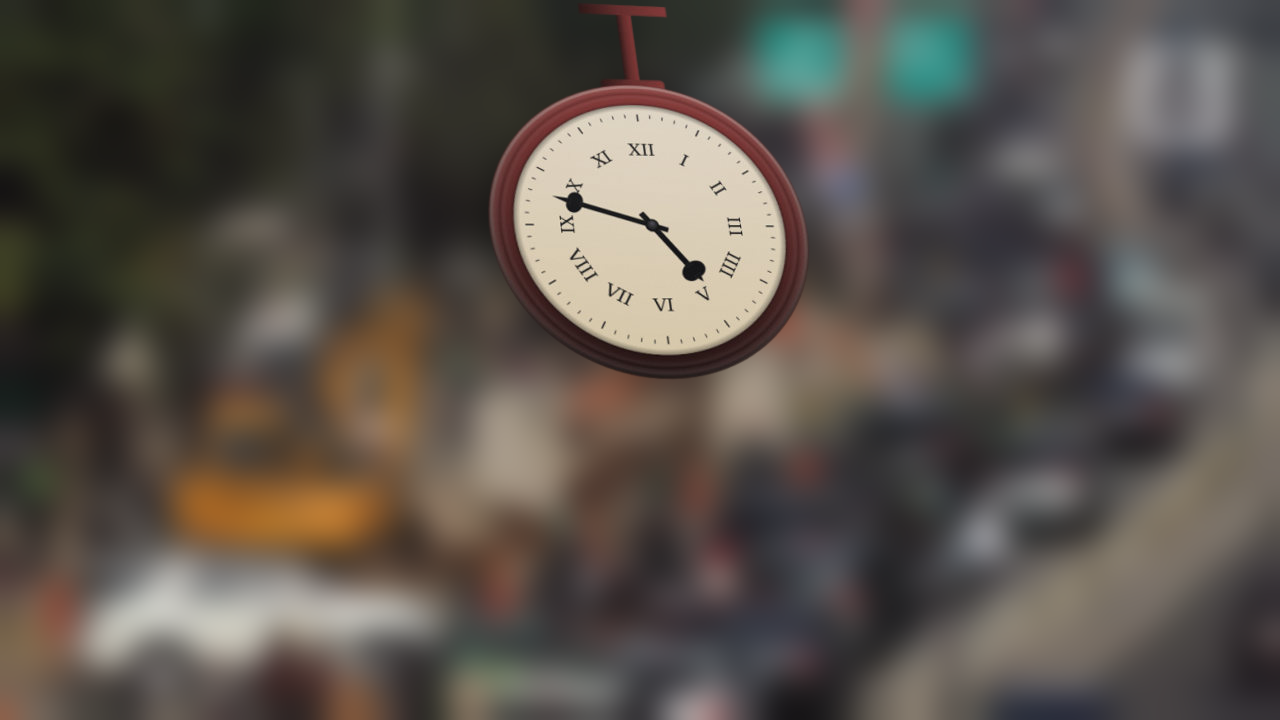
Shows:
4:48
